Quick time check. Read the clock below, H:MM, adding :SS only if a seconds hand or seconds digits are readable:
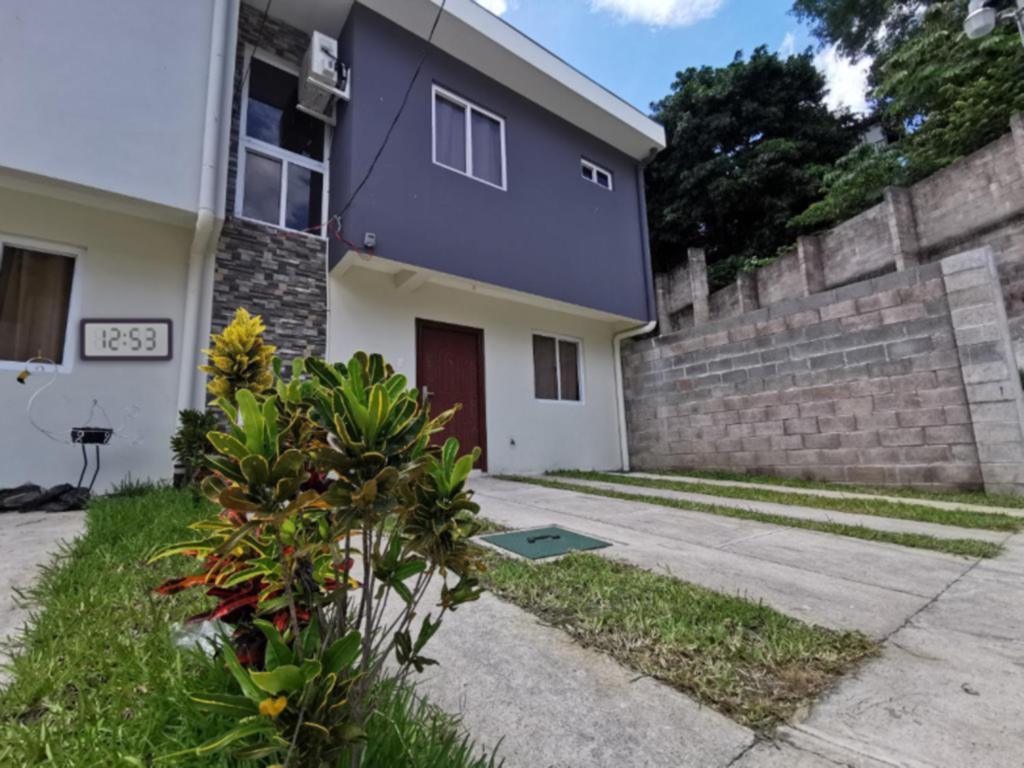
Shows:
12:53
